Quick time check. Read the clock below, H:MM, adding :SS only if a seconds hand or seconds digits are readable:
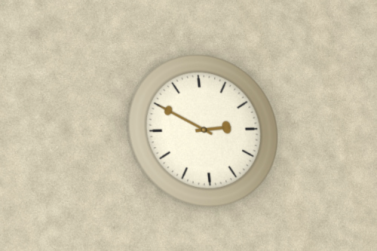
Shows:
2:50
